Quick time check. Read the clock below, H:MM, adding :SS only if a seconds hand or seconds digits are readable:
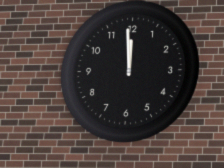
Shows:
11:59
